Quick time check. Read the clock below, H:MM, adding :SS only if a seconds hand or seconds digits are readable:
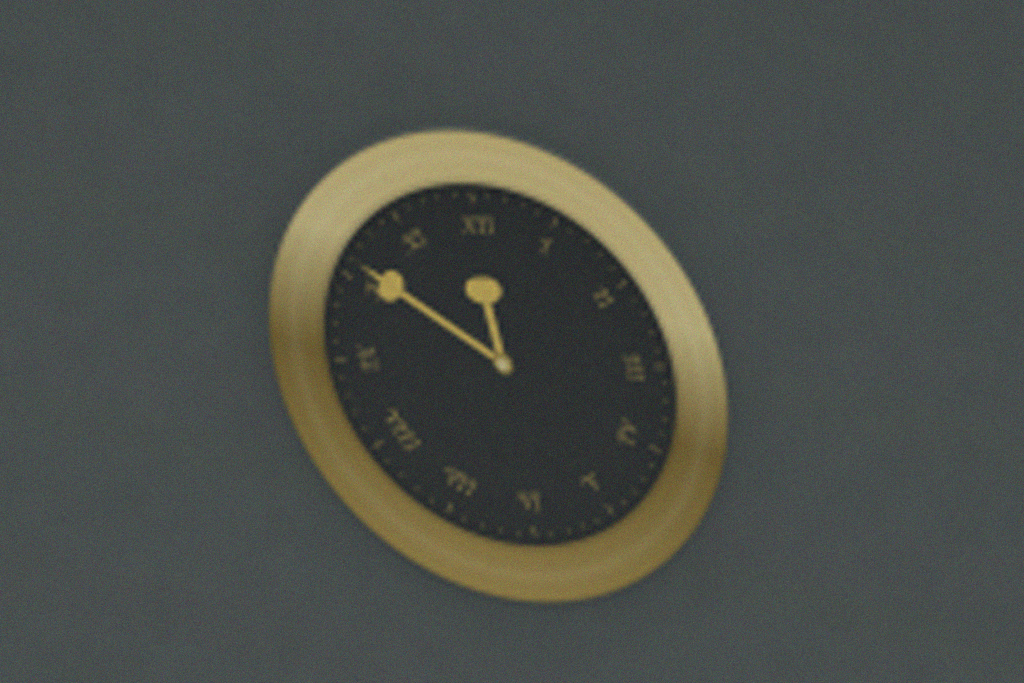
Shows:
11:51
